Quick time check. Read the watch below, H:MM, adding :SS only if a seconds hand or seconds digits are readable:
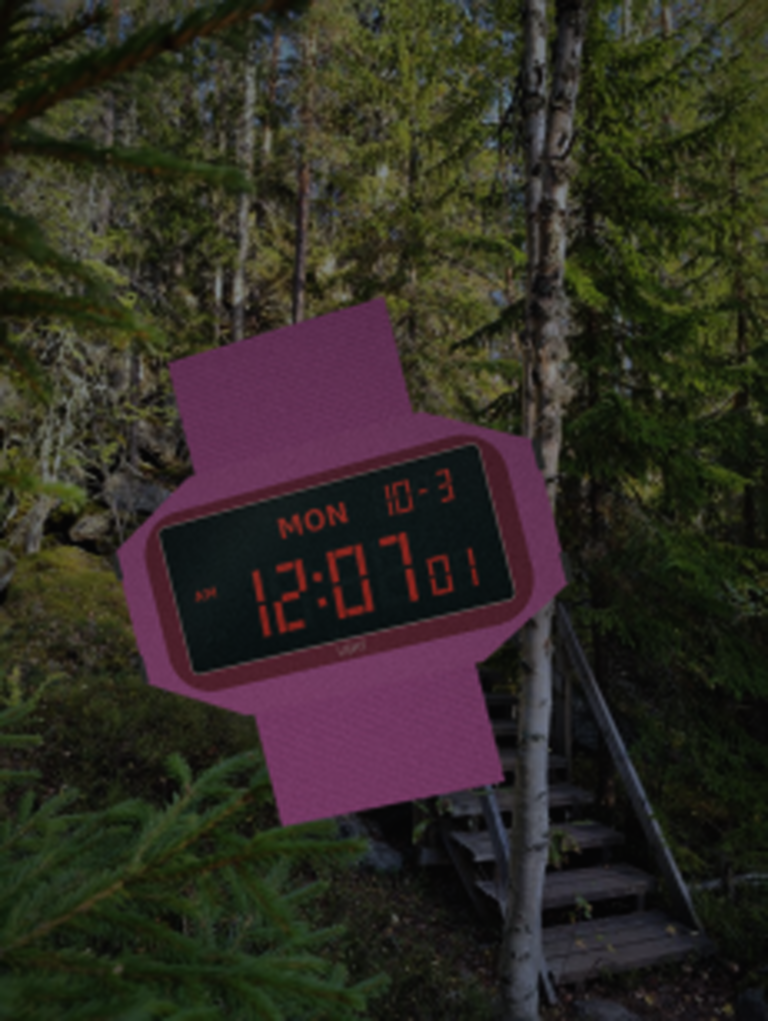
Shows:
12:07:01
